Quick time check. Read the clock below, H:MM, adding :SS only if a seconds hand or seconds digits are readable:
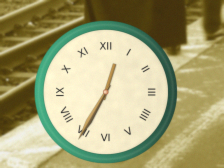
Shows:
12:35
